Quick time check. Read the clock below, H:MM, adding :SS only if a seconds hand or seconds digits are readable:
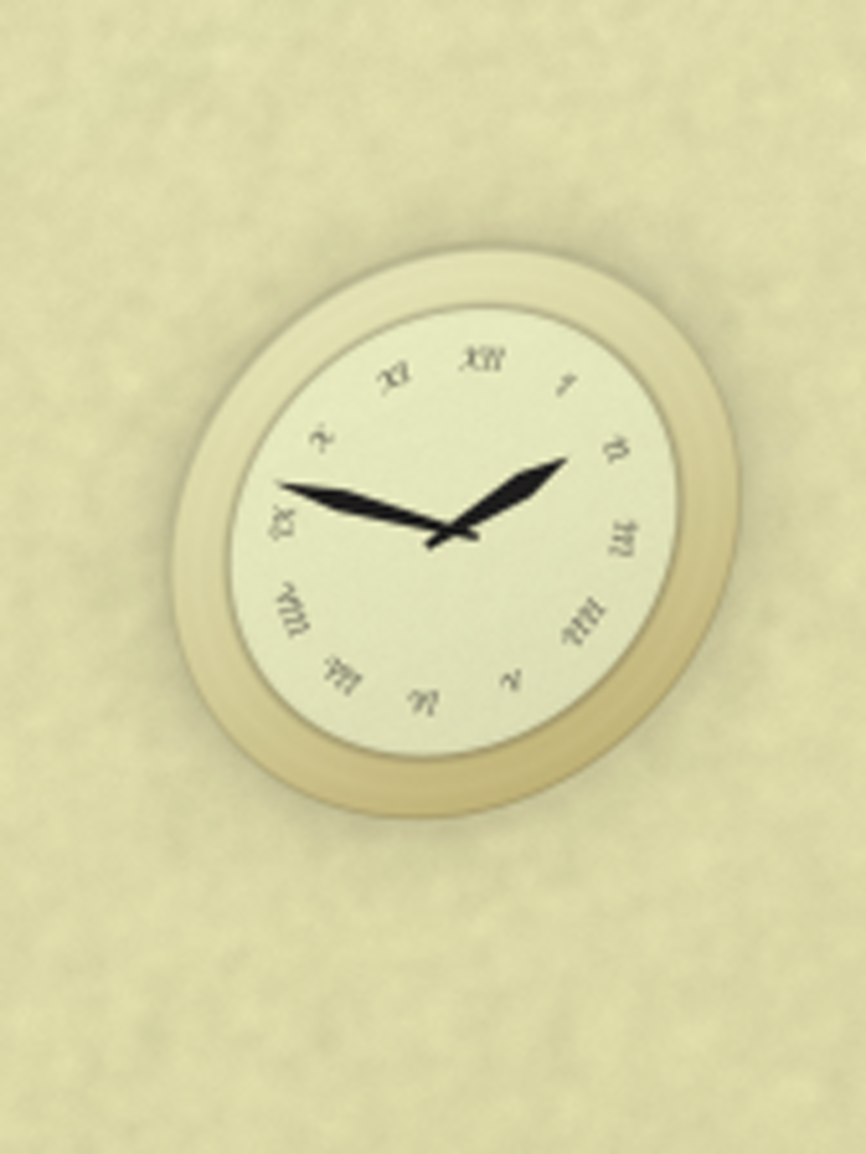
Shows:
1:47
